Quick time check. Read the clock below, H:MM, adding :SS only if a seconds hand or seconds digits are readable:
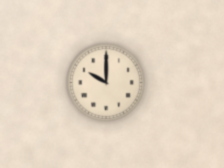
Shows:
10:00
